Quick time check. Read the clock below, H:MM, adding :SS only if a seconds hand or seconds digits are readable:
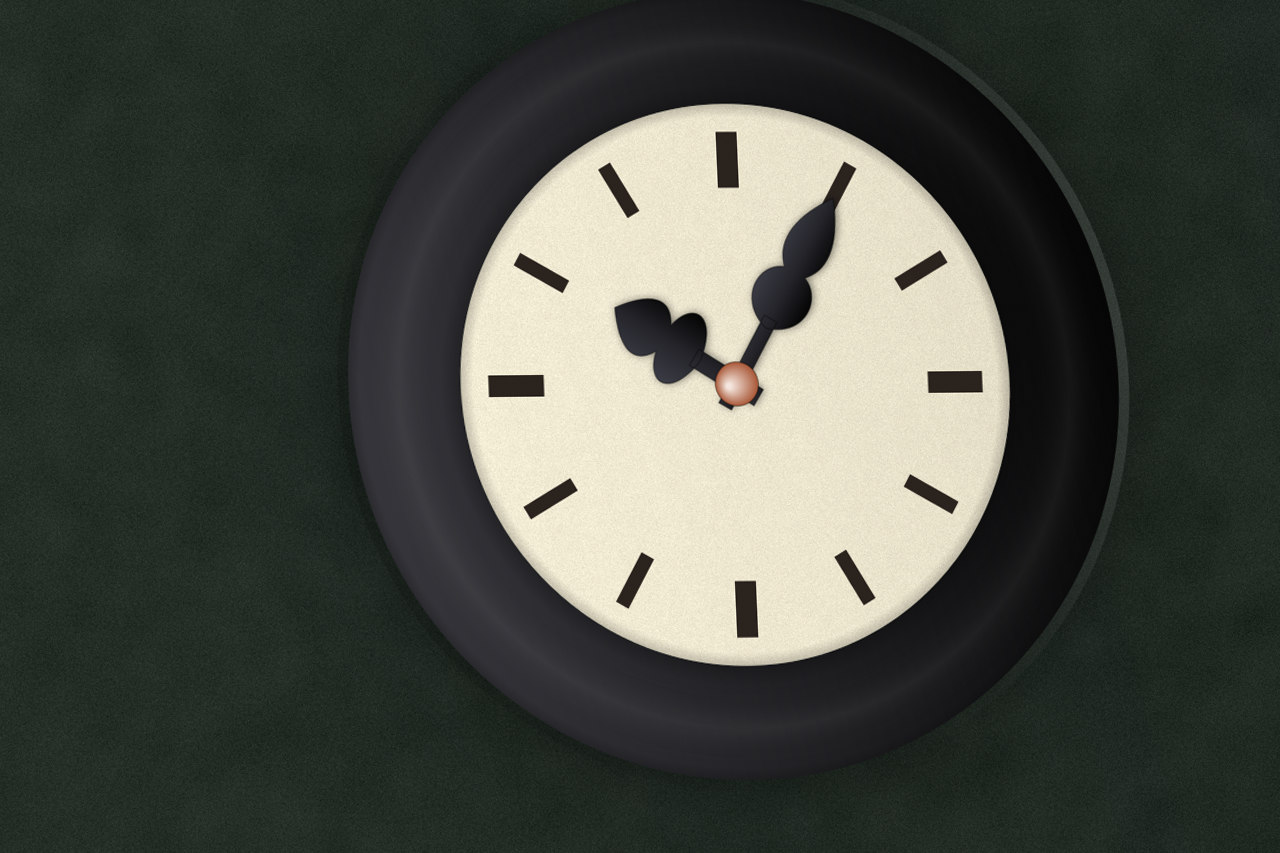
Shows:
10:05
